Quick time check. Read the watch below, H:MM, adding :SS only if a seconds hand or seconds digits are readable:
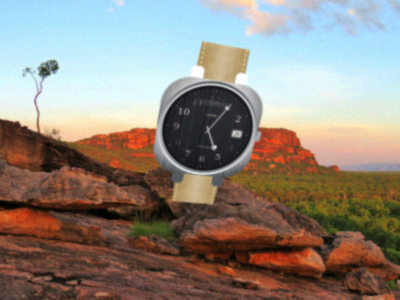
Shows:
5:05
